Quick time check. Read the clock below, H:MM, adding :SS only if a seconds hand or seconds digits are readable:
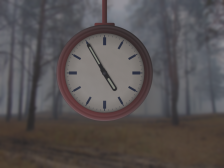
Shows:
4:55
